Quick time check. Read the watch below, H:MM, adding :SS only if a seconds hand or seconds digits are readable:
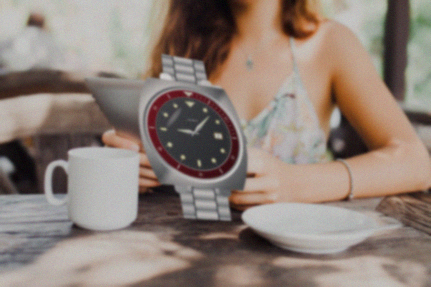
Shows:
9:07
